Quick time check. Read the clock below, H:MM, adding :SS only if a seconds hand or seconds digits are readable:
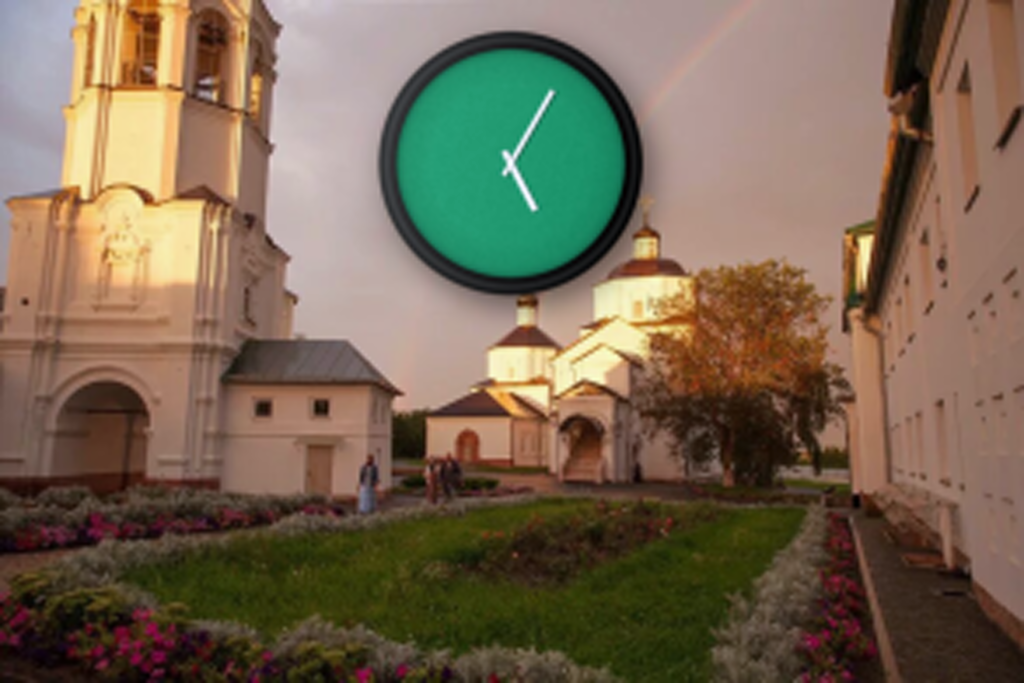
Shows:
5:05
